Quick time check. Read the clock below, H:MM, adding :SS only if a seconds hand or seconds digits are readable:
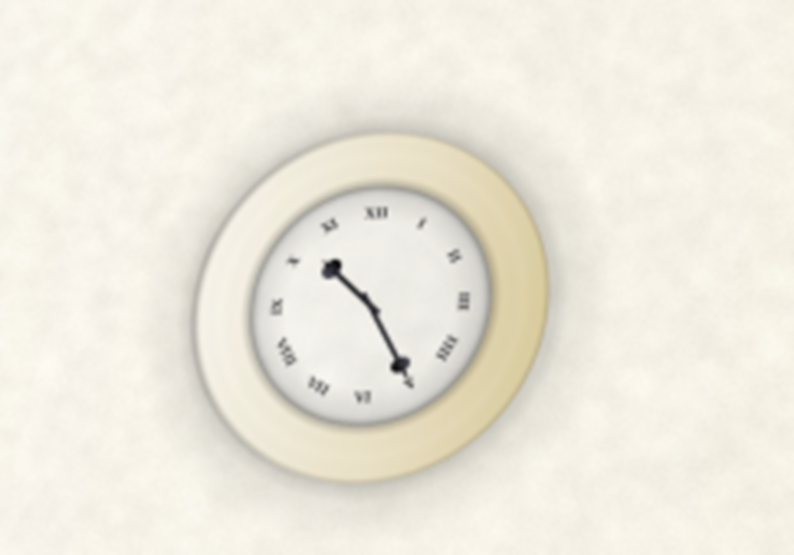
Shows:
10:25
